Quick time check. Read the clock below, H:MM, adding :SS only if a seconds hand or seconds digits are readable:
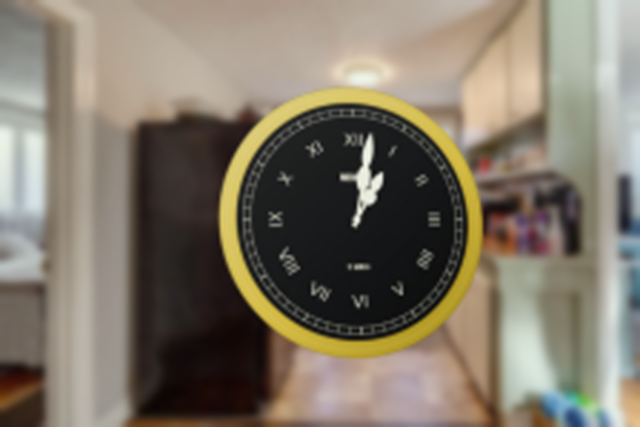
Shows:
1:02
